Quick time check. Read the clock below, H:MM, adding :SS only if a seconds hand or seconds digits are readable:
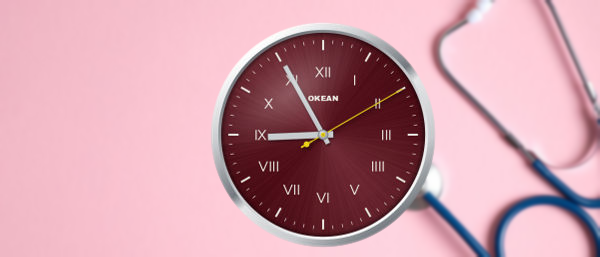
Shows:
8:55:10
